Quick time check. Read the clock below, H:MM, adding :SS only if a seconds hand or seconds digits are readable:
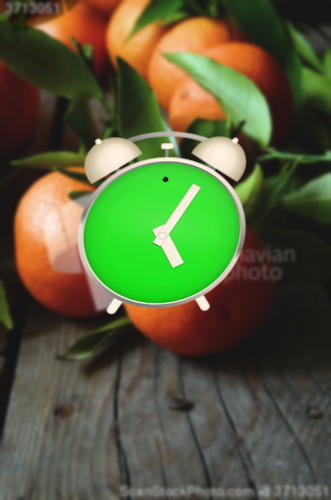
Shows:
5:05
